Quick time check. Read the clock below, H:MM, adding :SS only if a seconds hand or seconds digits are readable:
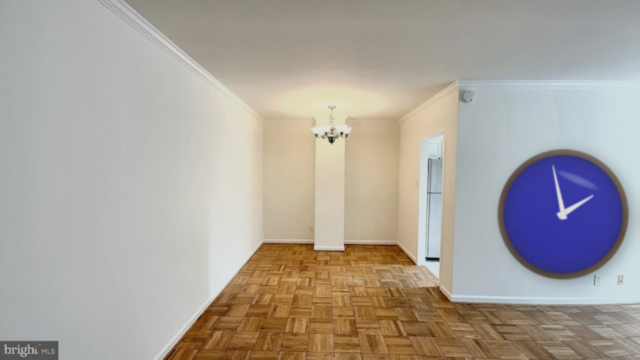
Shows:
1:58
